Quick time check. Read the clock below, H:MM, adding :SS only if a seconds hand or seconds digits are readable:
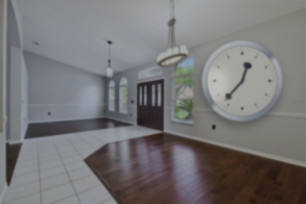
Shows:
12:37
